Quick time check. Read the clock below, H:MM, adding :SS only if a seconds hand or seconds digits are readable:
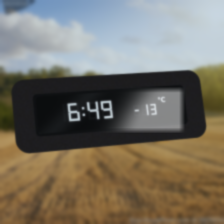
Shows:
6:49
